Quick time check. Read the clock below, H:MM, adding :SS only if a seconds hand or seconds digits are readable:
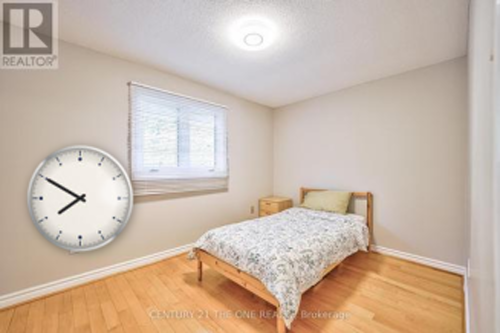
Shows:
7:50
